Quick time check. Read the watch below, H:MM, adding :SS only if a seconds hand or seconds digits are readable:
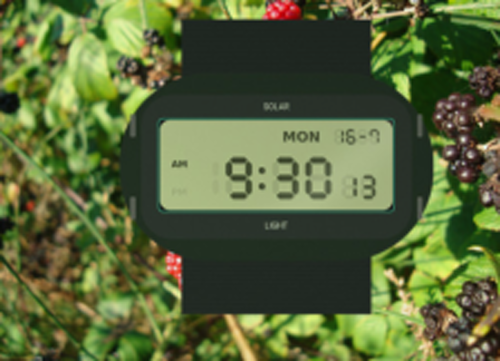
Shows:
9:30:13
